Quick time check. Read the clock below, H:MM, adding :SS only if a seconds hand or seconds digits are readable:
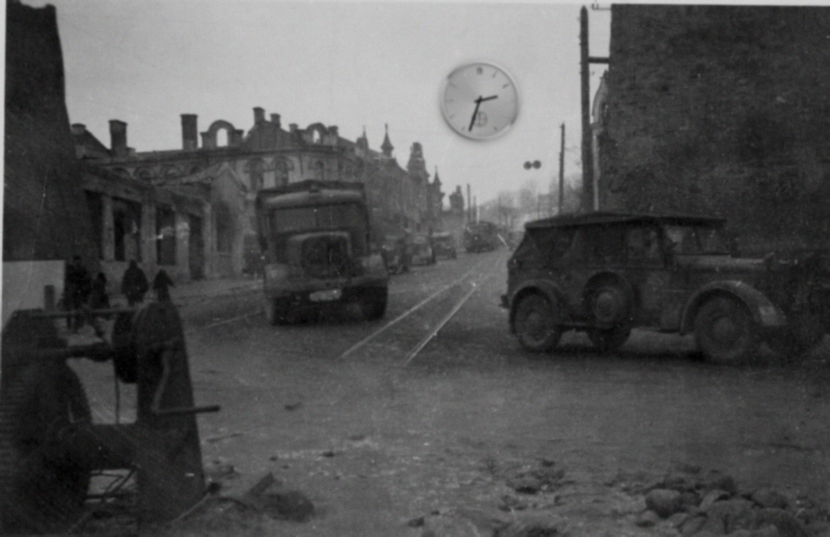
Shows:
2:33
